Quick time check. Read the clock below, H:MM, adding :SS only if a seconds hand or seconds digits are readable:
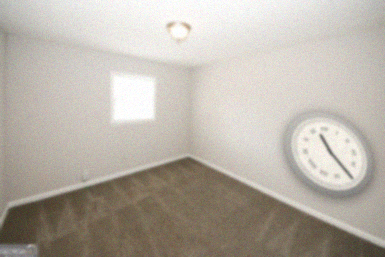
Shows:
11:25
